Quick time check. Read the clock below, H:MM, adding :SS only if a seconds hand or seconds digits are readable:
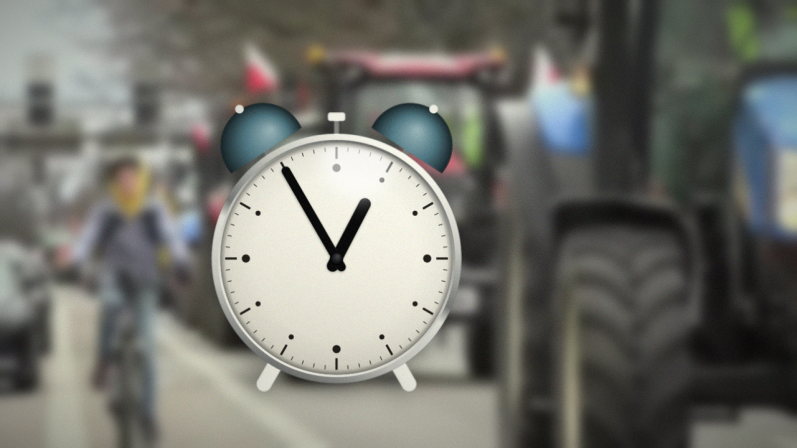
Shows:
12:55
